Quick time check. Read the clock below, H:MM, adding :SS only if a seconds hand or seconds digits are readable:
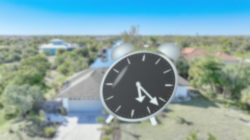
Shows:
5:22
